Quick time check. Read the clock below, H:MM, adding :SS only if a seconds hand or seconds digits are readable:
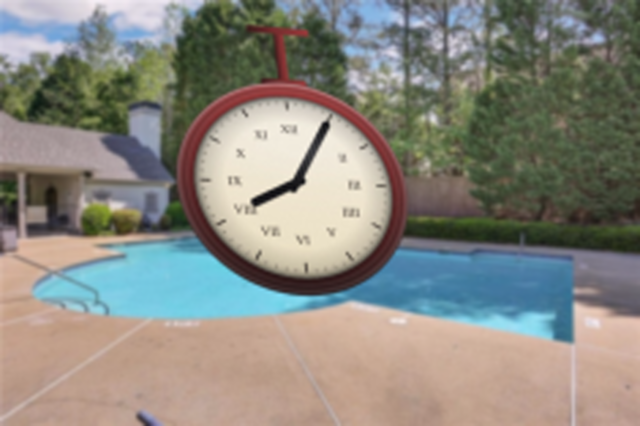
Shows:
8:05
